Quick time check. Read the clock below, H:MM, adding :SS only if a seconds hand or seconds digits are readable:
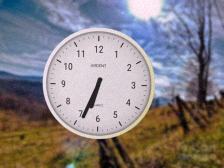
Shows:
6:34
